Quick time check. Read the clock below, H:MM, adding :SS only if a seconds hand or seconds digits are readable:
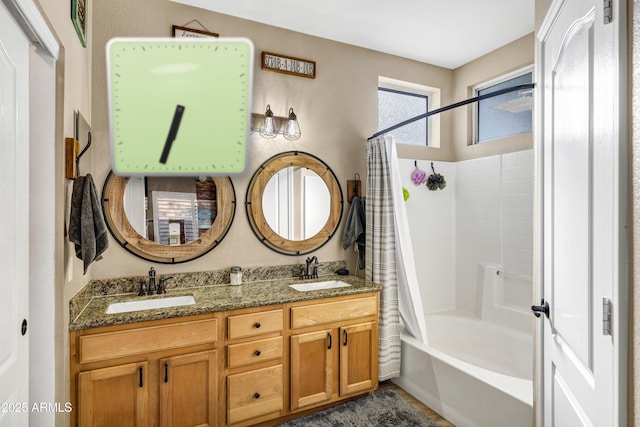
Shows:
6:33
